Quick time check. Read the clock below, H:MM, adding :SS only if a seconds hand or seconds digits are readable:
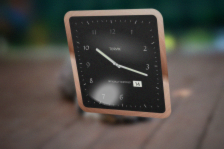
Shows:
10:18
